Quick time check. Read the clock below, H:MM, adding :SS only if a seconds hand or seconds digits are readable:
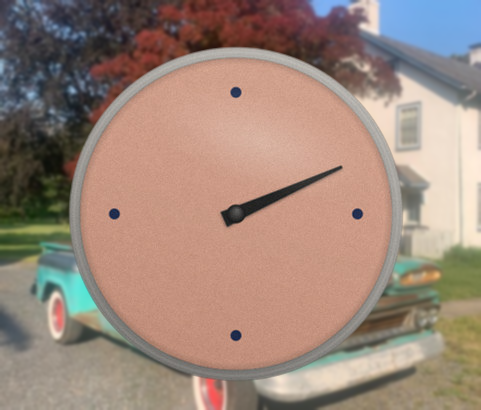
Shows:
2:11
